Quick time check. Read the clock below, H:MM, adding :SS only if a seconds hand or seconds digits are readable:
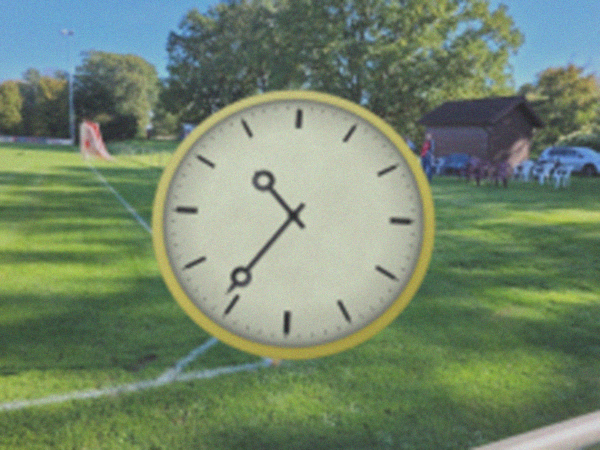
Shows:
10:36
